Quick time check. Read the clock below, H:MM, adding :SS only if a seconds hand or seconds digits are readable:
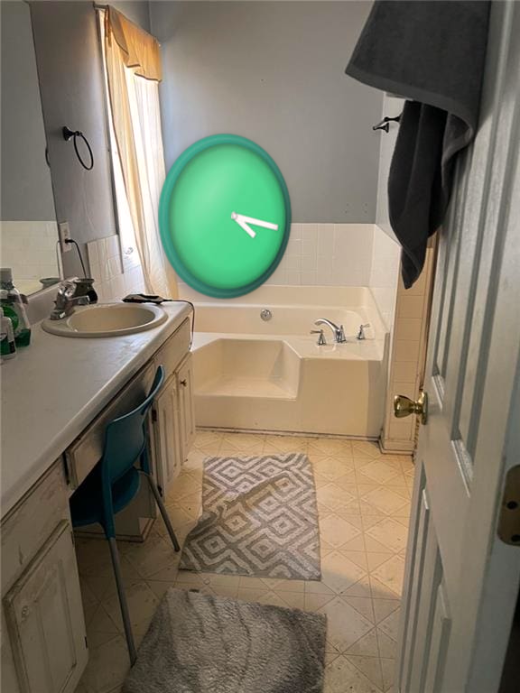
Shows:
4:17
